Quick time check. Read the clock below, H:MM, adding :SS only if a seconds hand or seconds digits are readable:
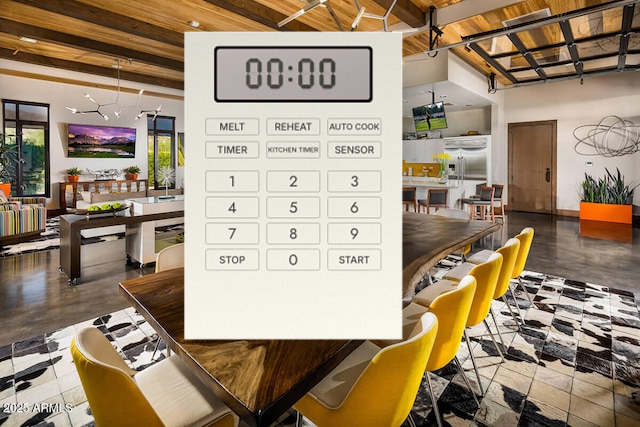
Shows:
0:00
